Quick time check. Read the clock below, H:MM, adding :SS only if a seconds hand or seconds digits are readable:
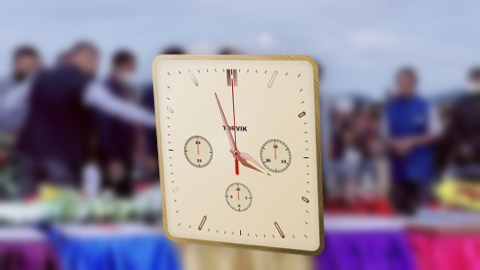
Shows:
3:57
